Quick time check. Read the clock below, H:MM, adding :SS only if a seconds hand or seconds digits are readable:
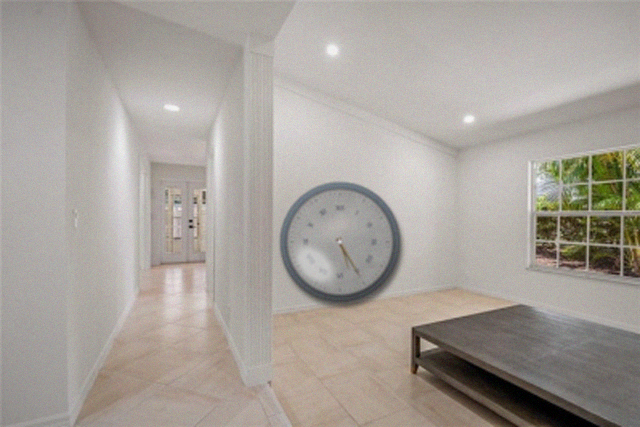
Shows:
5:25
